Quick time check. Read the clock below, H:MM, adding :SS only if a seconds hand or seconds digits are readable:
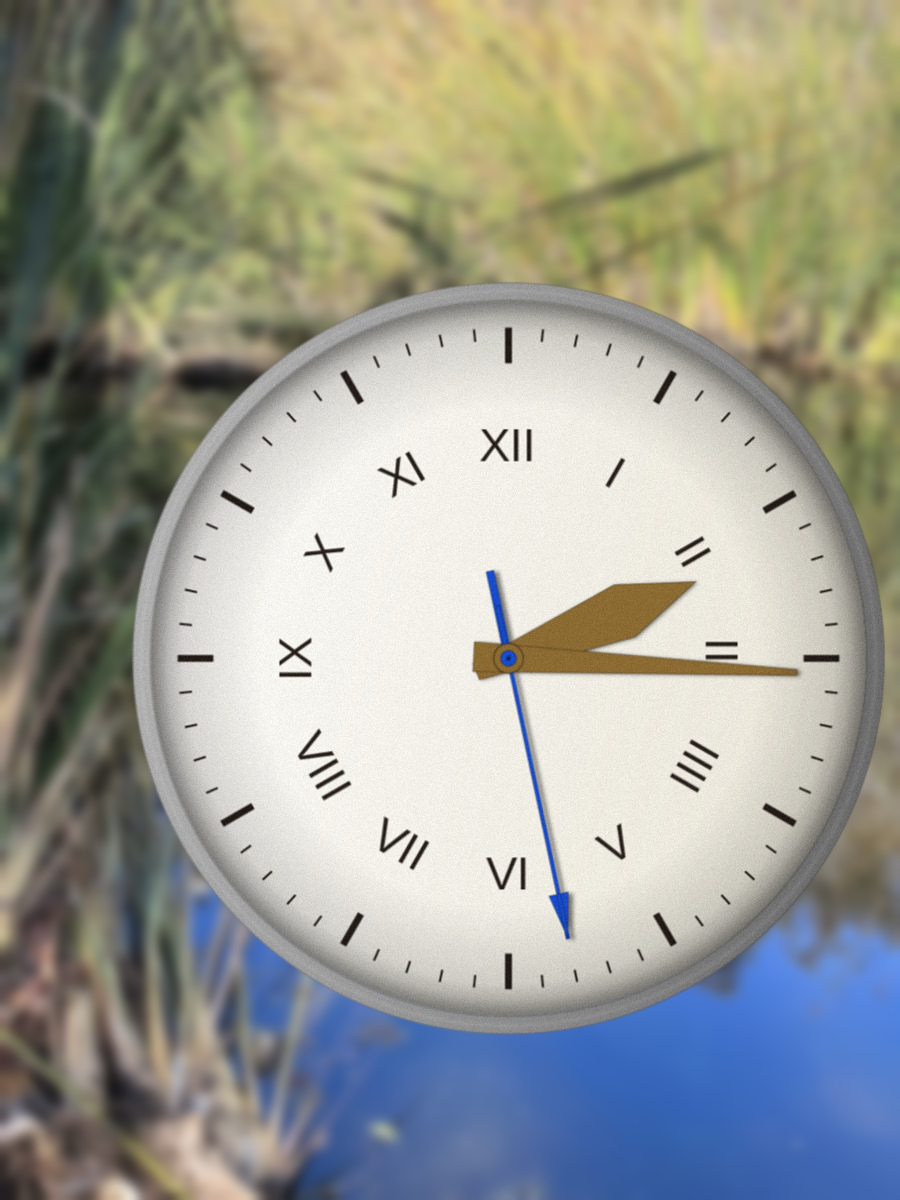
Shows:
2:15:28
